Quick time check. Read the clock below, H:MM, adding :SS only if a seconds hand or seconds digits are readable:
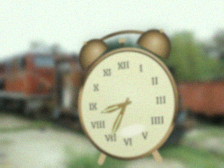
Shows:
8:35
